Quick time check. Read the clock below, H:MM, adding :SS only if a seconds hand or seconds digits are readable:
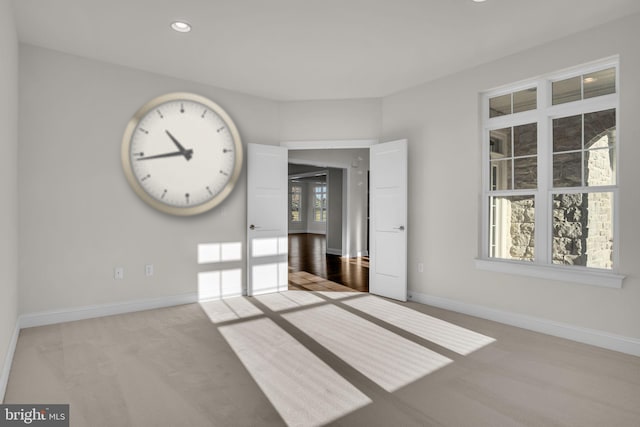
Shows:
10:44
